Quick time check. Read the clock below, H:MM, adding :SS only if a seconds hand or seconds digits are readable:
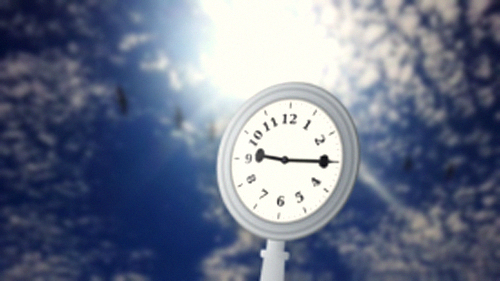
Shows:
9:15
